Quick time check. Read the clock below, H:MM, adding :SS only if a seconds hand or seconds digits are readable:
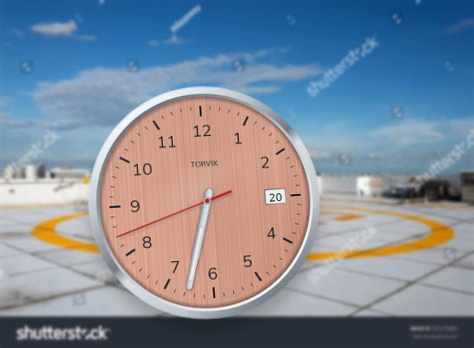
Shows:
6:32:42
